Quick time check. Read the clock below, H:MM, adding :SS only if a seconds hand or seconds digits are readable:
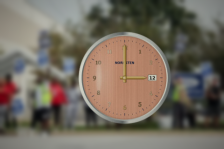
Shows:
3:00
